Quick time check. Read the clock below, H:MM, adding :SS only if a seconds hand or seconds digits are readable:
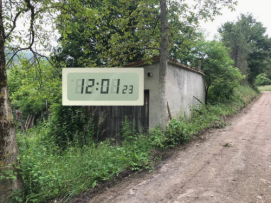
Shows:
12:01:23
